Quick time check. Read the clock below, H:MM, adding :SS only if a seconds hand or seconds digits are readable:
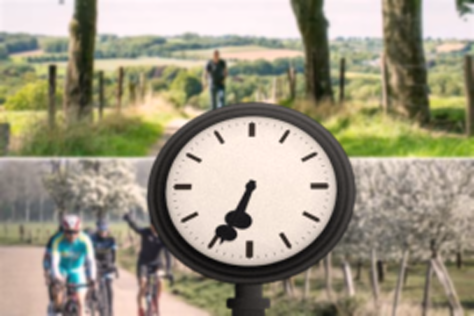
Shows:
6:34
